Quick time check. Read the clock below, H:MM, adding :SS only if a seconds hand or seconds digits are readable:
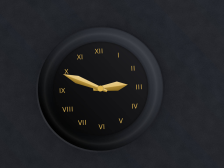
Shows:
2:49
